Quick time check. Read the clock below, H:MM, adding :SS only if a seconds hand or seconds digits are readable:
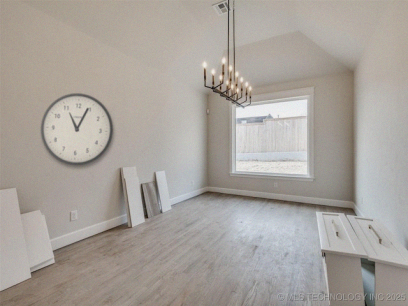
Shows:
11:04
